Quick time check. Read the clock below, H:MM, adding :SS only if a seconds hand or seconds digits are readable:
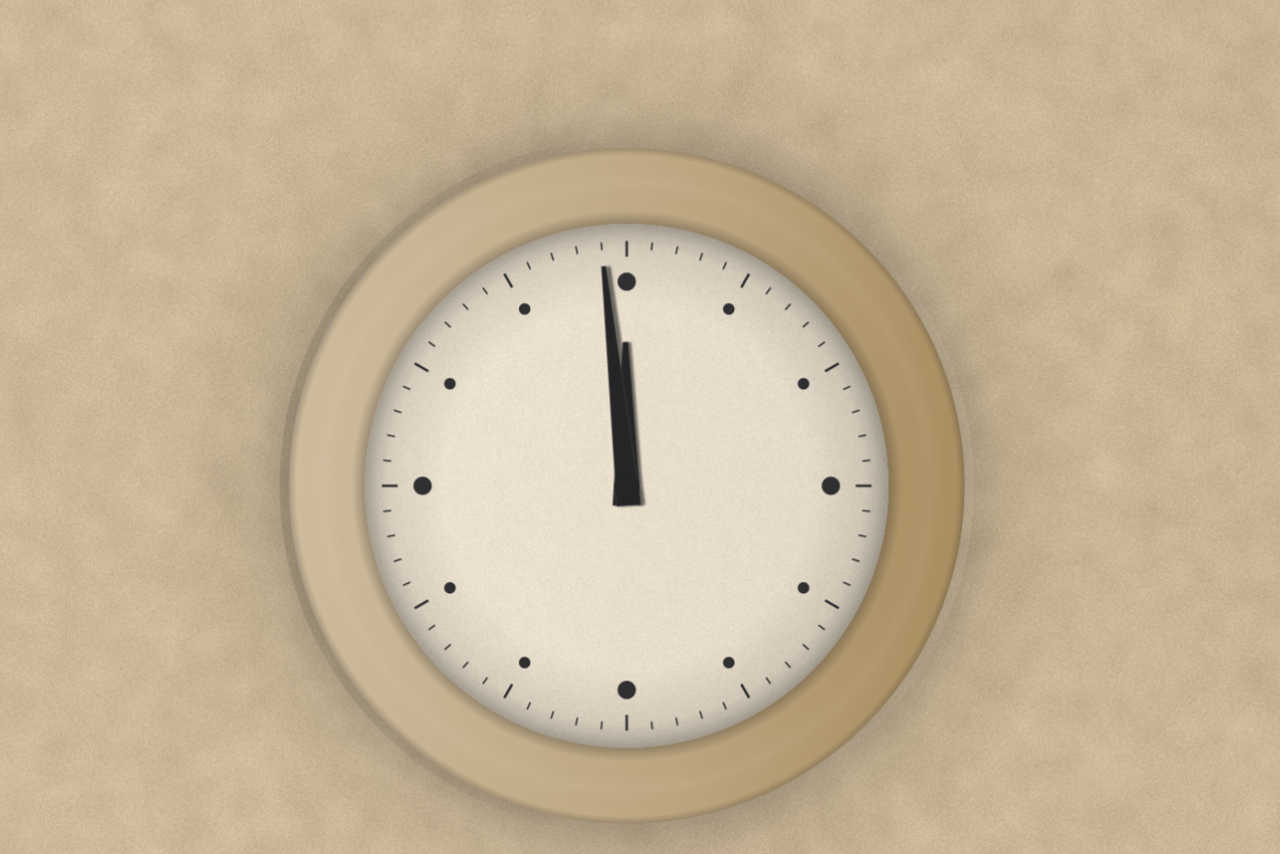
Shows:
11:59
